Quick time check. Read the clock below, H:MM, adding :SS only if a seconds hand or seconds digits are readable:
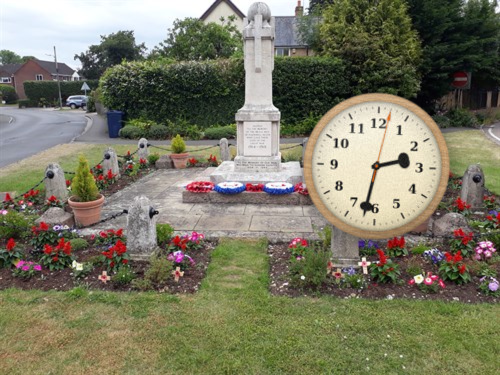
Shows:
2:32:02
